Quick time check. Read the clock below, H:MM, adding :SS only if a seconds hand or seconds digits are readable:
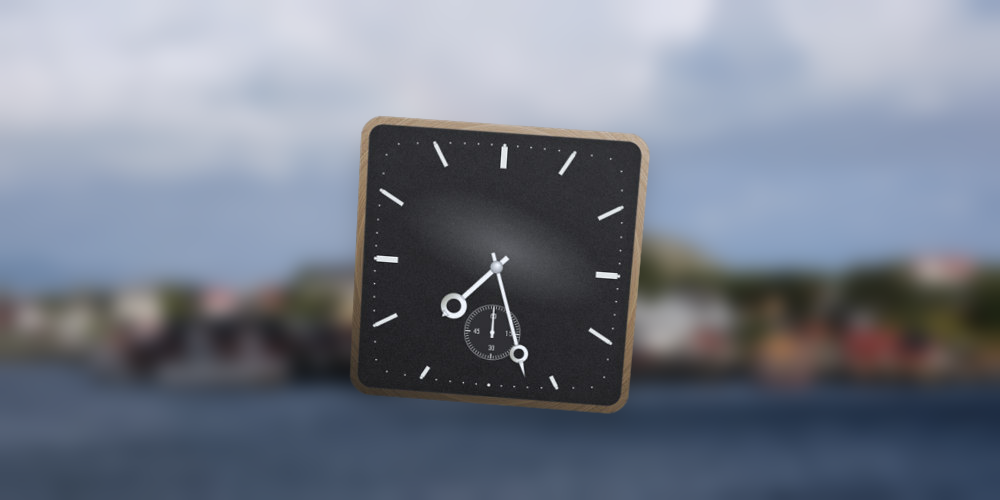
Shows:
7:27
